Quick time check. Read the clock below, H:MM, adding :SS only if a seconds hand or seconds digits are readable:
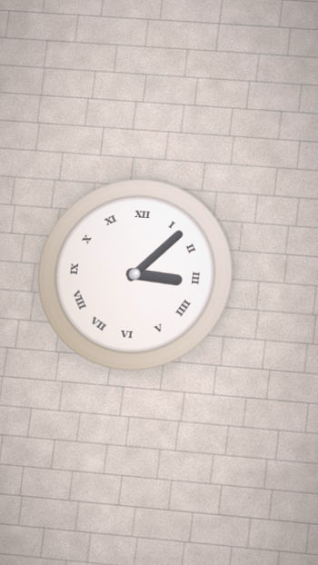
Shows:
3:07
